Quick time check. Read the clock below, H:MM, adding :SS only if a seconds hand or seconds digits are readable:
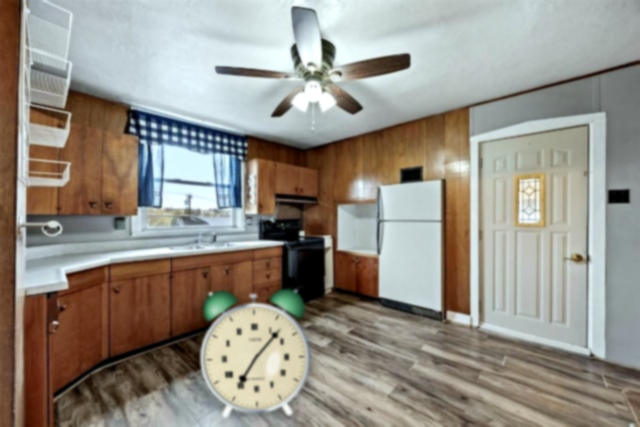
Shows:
7:07
